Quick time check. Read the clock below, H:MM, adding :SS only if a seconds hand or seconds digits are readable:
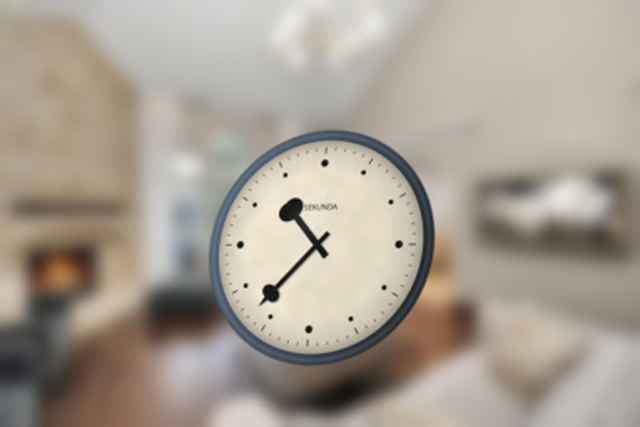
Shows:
10:37
